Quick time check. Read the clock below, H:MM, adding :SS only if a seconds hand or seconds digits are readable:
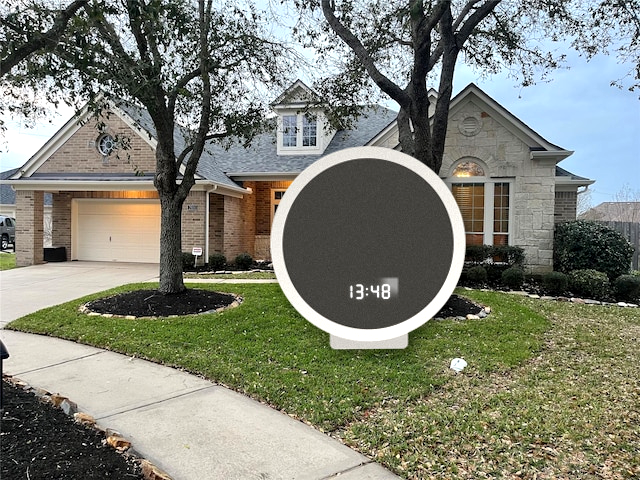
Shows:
13:48
